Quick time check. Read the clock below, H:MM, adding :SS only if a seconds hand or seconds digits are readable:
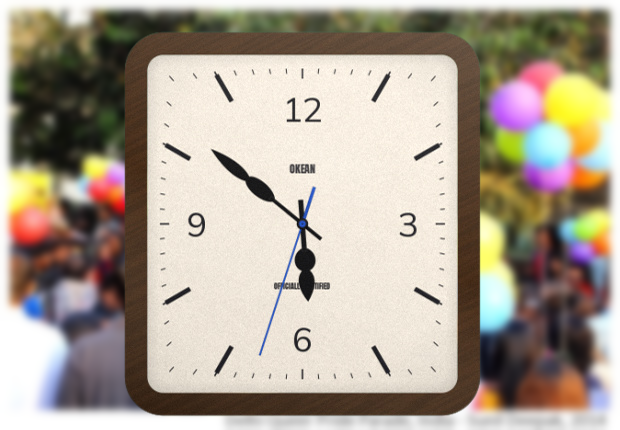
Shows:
5:51:33
